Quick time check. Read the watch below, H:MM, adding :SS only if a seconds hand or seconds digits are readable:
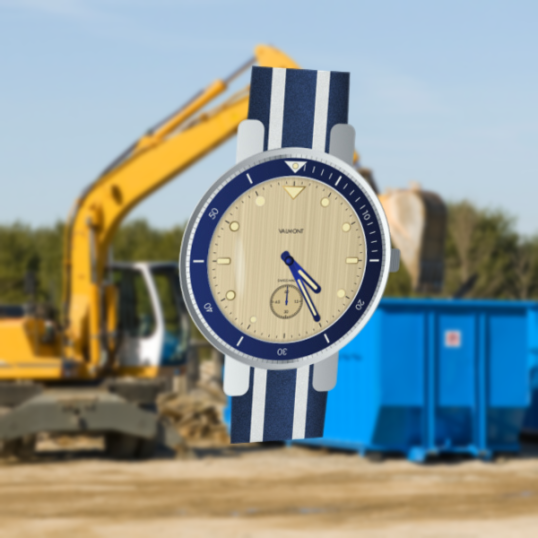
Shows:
4:25
